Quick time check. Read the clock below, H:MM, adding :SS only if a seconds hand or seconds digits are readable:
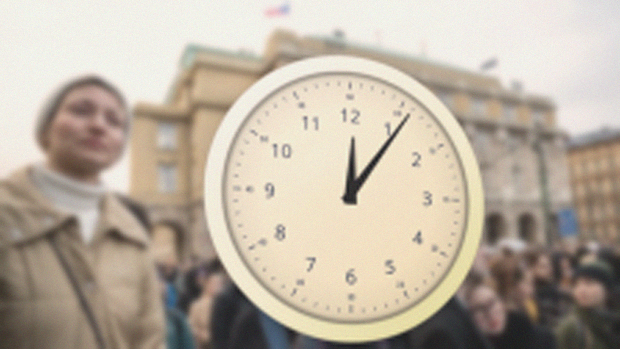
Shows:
12:06
